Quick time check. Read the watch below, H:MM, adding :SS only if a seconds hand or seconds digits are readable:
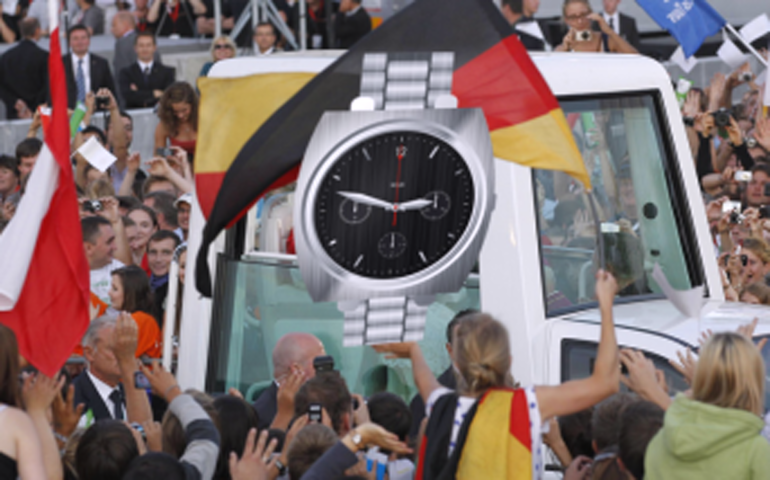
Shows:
2:48
